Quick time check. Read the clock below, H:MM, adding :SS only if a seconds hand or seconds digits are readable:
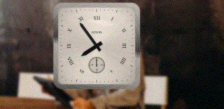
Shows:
7:54
